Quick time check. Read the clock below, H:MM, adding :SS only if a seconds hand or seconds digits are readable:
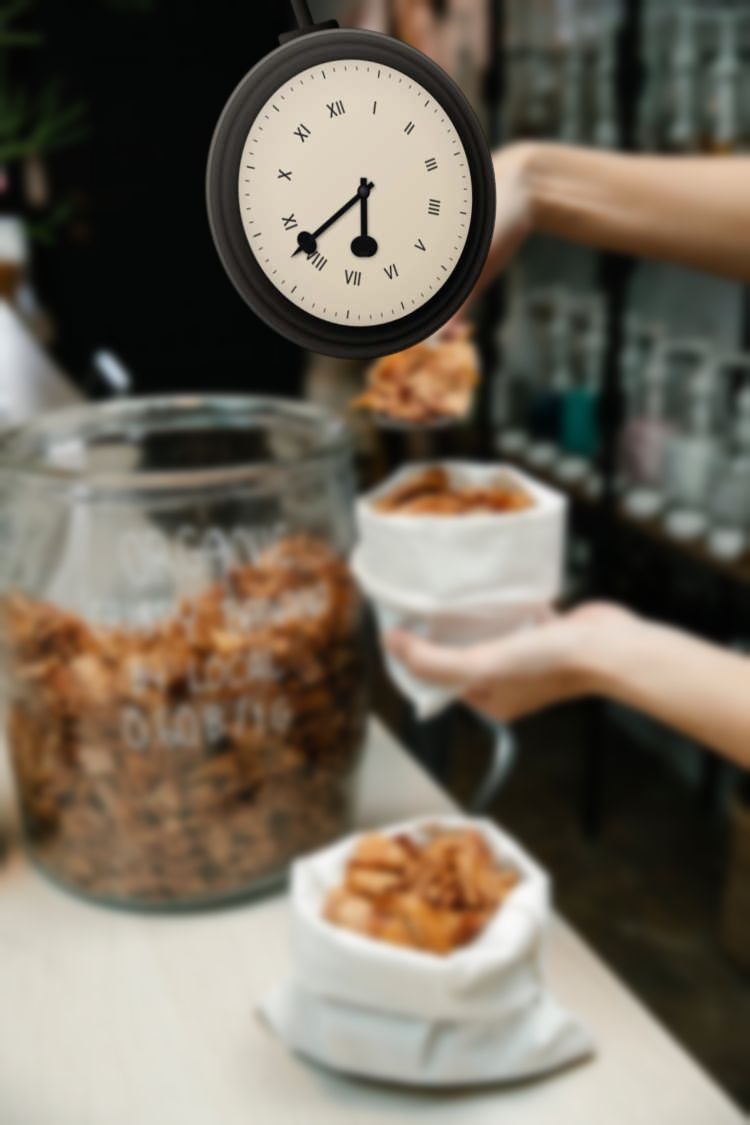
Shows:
6:42
